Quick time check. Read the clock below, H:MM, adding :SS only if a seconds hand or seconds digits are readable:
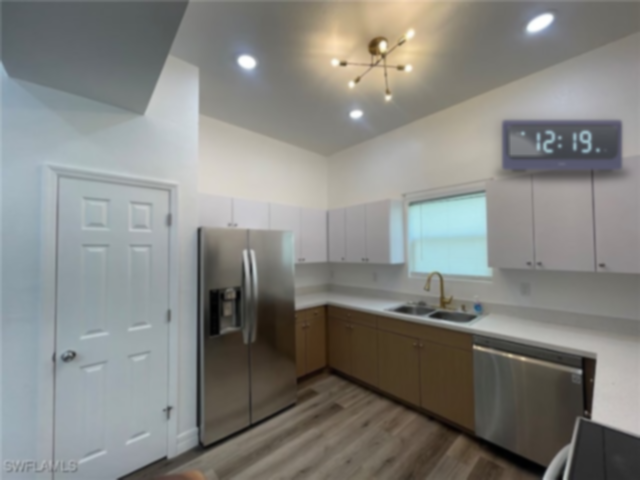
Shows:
12:19
